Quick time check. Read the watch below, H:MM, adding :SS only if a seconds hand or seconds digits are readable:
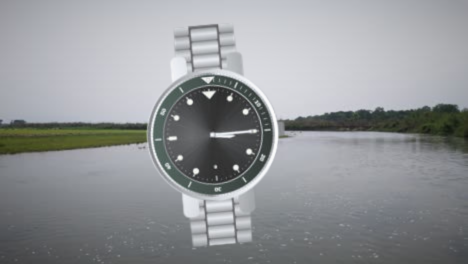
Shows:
3:15
